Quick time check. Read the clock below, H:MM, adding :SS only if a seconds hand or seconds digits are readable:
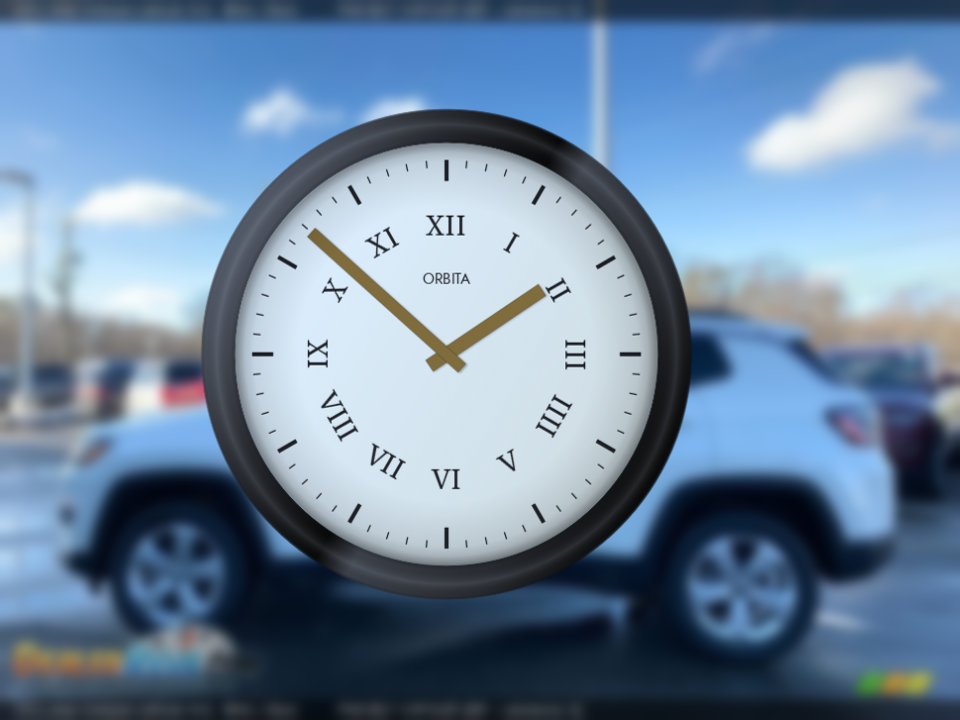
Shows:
1:52
